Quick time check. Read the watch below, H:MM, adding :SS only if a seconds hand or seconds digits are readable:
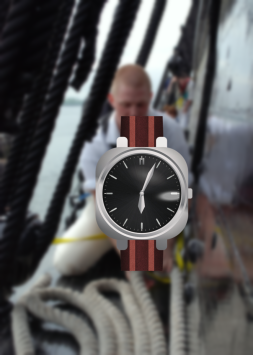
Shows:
6:04
